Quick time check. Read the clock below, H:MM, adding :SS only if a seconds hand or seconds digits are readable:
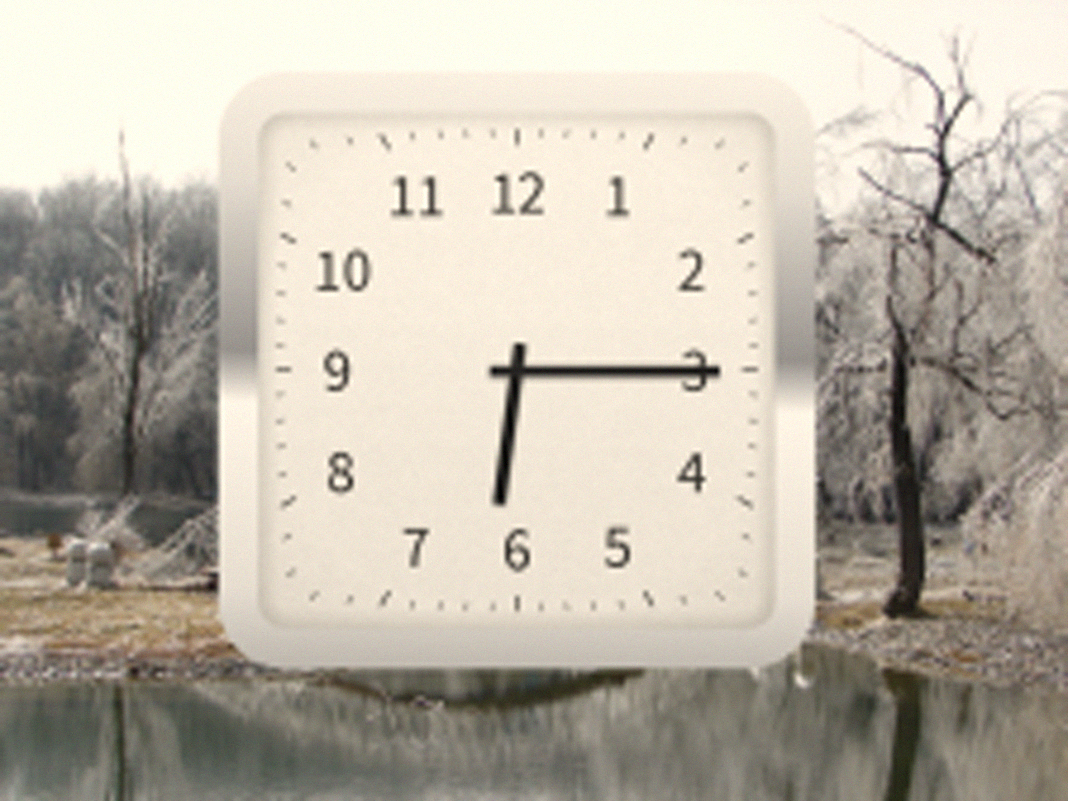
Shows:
6:15
